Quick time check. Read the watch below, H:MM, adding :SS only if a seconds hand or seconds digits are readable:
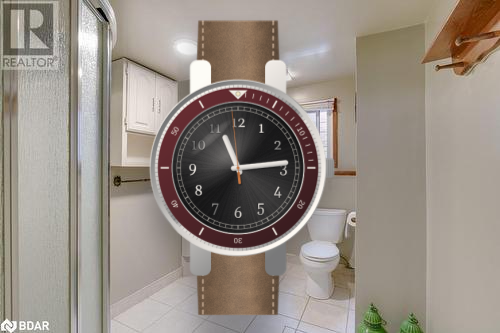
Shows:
11:13:59
